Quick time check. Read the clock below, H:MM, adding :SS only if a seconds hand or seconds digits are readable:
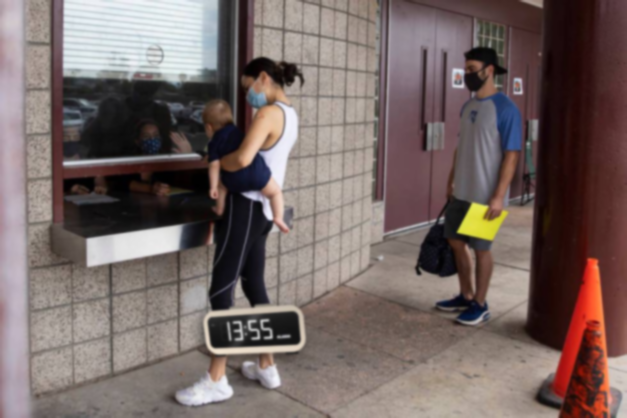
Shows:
13:55
